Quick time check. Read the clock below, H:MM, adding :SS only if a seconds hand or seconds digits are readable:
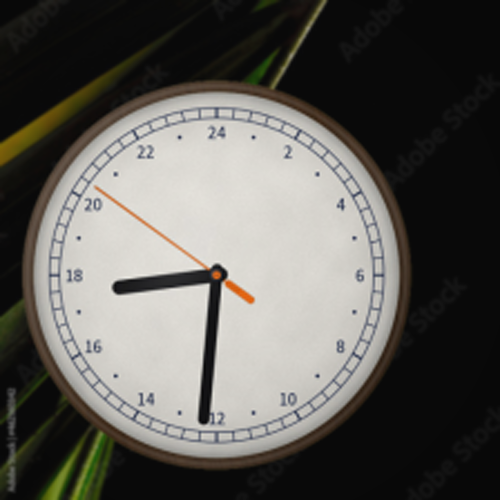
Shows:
17:30:51
